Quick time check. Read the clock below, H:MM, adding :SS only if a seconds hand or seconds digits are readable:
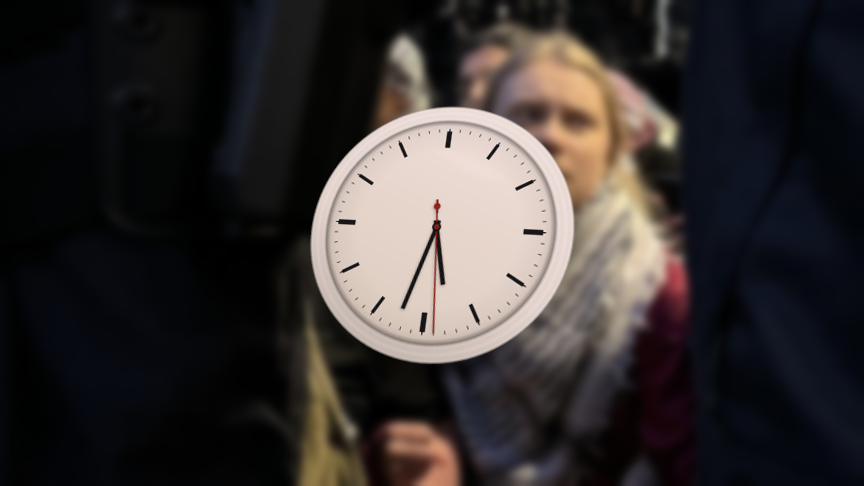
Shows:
5:32:29
